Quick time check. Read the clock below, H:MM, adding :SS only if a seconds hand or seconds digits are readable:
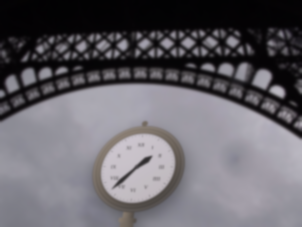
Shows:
1:37
